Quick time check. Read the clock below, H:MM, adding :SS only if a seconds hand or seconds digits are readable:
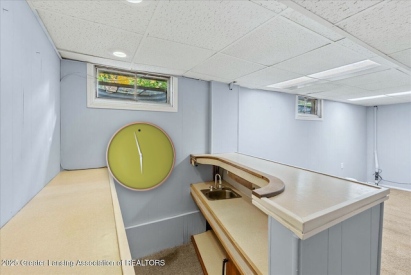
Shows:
5:58
